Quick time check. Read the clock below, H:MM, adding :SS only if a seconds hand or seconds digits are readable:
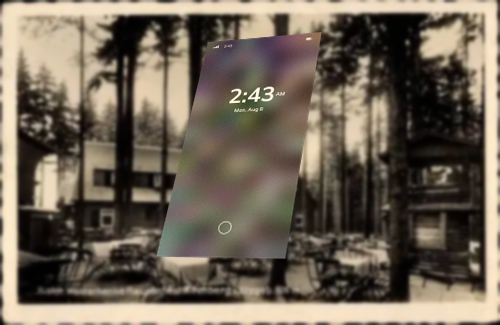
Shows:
2:43
